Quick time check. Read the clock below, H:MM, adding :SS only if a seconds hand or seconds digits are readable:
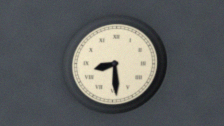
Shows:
8:29
